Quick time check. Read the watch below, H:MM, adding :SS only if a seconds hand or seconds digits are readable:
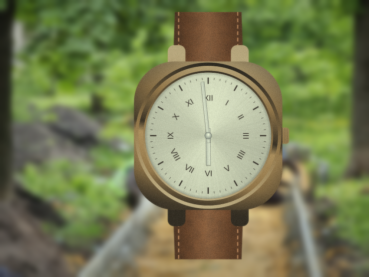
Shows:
5:59
